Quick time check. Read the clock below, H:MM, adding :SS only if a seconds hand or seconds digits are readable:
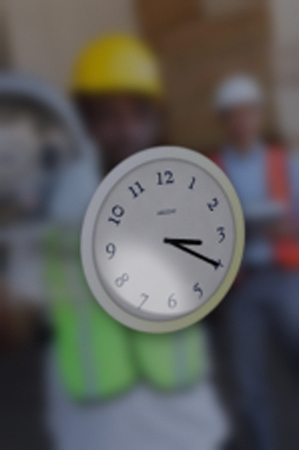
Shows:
3:20
